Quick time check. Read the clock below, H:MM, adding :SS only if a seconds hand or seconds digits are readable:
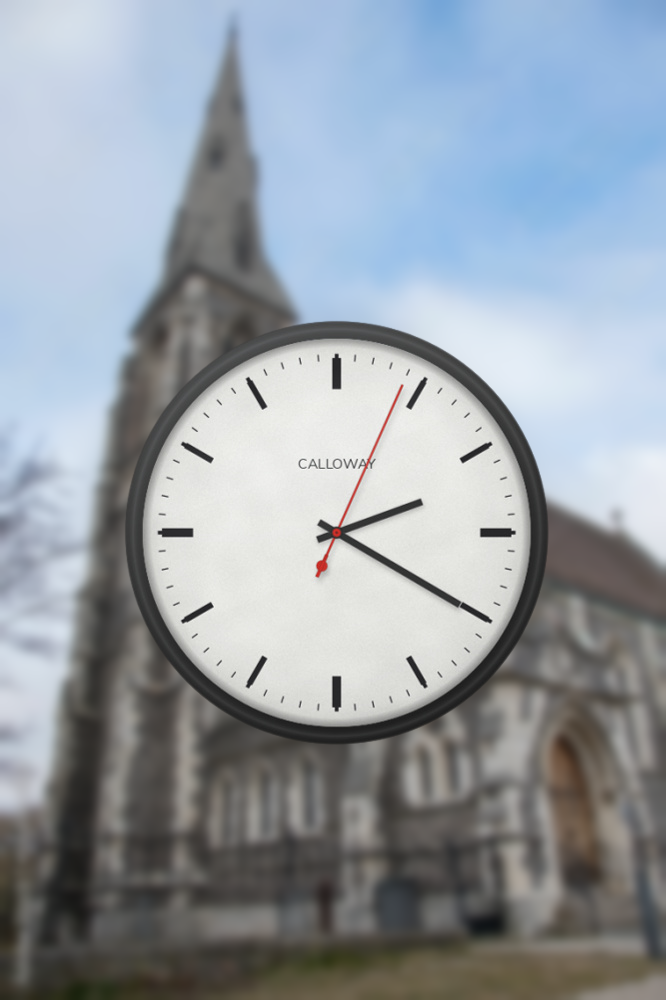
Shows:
2:20:04
